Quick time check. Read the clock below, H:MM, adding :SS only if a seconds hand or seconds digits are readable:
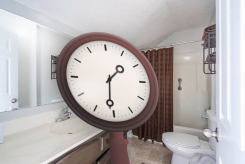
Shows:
1:31
